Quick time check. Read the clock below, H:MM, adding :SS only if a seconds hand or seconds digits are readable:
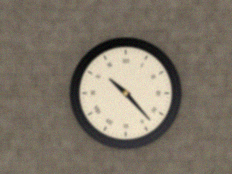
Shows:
10:23
